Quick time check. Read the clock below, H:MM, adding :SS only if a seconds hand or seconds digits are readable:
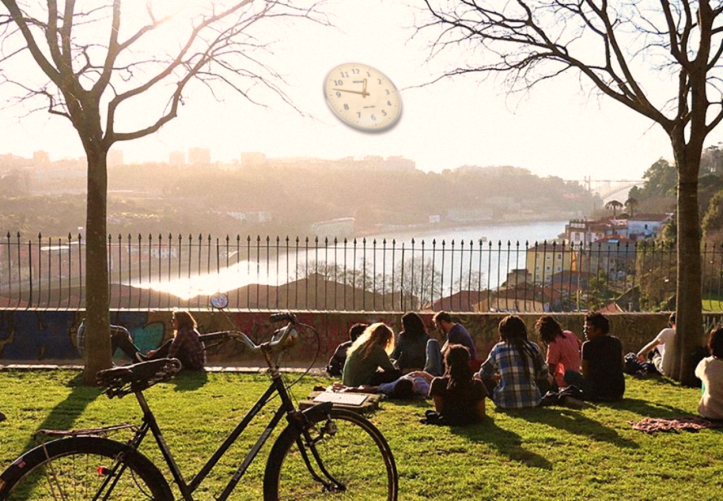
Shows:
12:47
